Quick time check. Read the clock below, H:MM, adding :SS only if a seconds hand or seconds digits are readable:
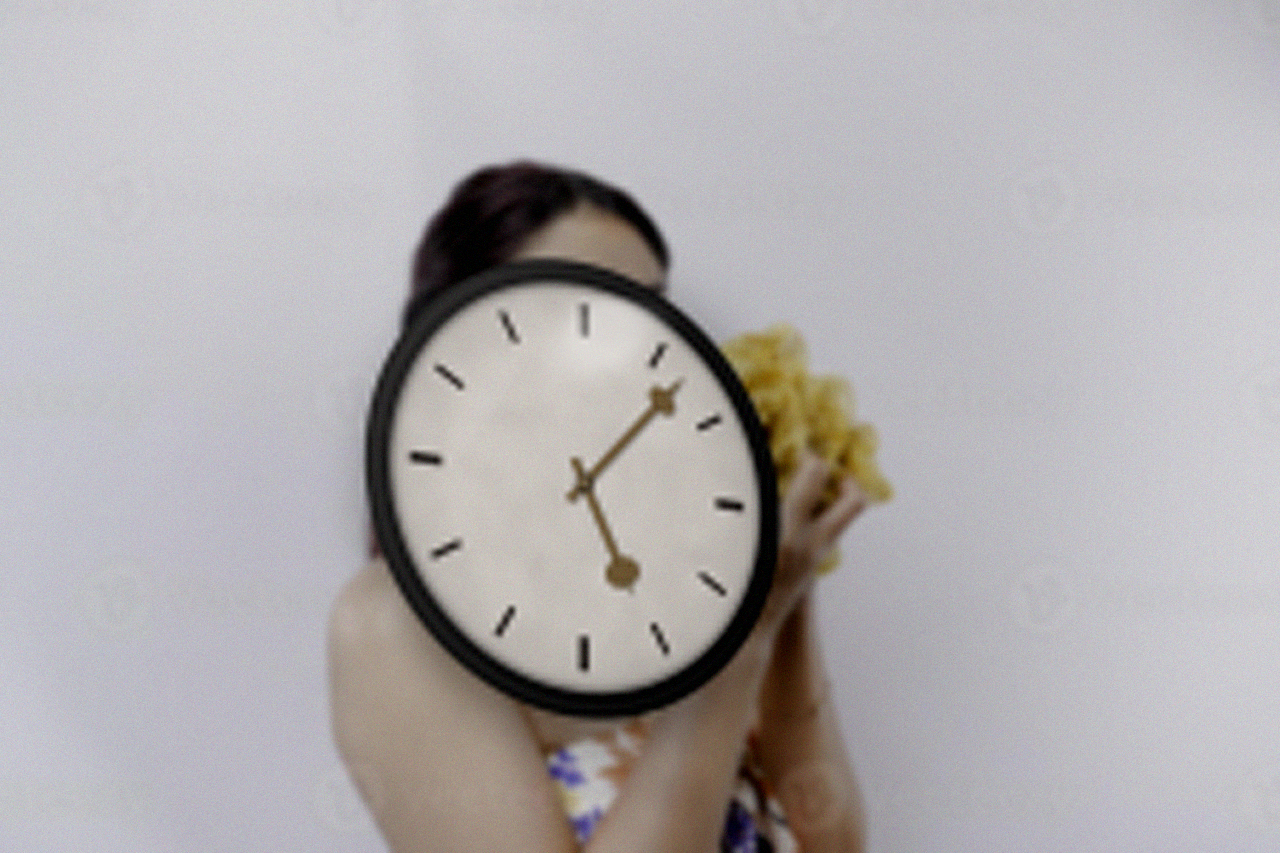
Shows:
5:07
